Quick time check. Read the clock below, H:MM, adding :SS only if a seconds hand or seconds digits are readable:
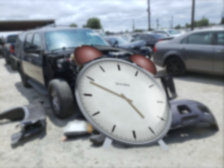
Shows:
4:49
